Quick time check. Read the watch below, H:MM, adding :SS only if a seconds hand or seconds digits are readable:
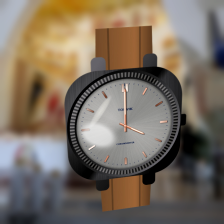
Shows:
4:00
